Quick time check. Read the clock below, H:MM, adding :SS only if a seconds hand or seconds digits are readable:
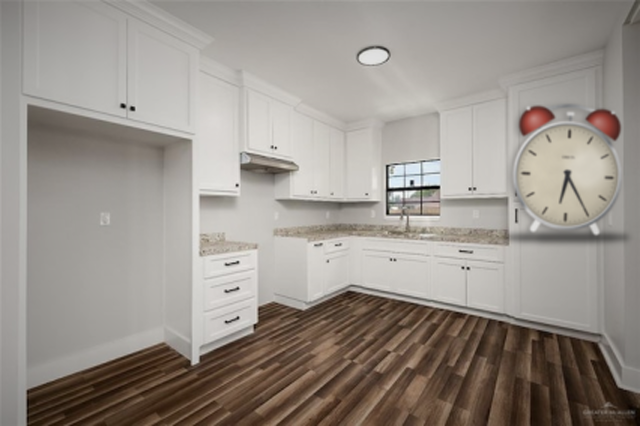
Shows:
6:25
